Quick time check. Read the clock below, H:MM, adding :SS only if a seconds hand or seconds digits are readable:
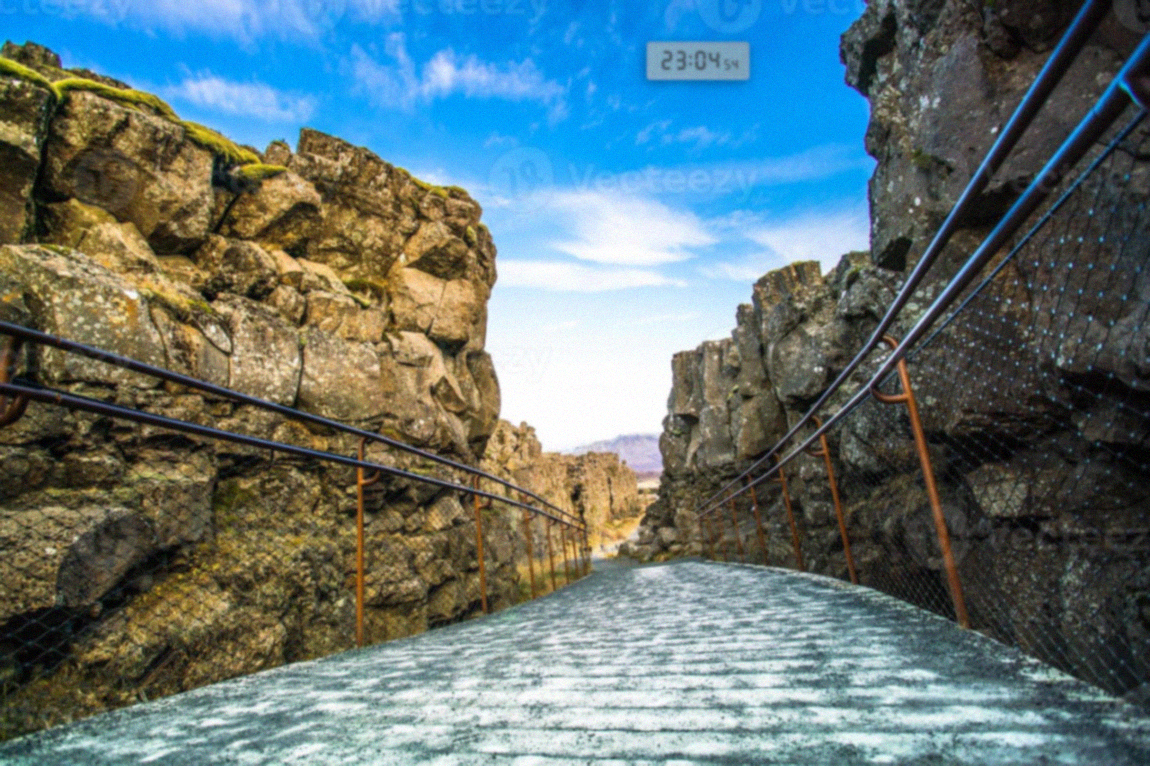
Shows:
23:04
